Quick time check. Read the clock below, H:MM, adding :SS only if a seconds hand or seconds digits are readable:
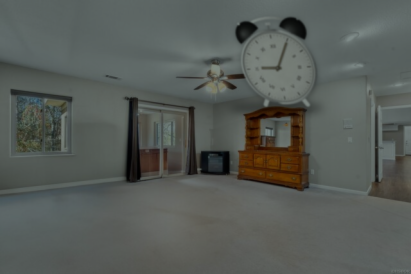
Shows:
9:05
